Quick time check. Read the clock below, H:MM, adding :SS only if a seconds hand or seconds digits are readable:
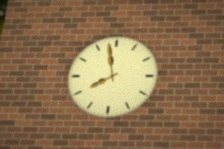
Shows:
7:58
